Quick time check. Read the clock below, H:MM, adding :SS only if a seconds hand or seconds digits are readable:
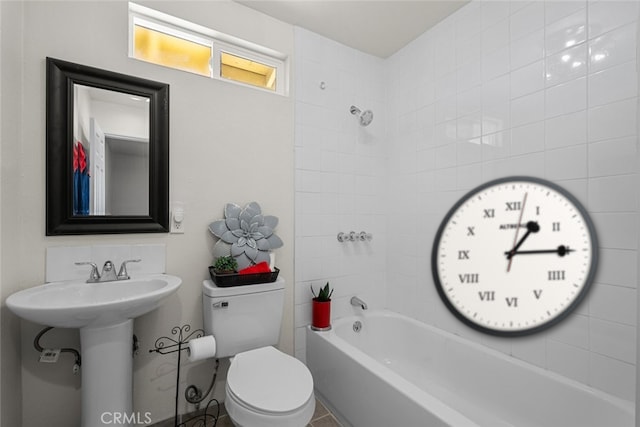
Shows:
1:15:02
